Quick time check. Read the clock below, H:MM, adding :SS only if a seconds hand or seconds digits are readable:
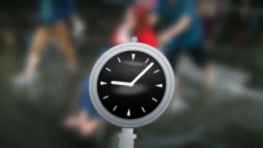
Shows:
9:07
